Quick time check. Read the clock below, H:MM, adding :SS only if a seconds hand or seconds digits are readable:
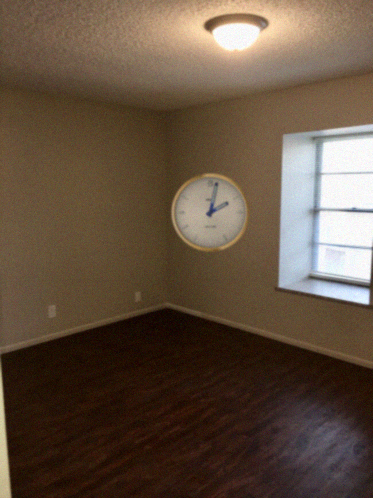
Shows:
2:02
